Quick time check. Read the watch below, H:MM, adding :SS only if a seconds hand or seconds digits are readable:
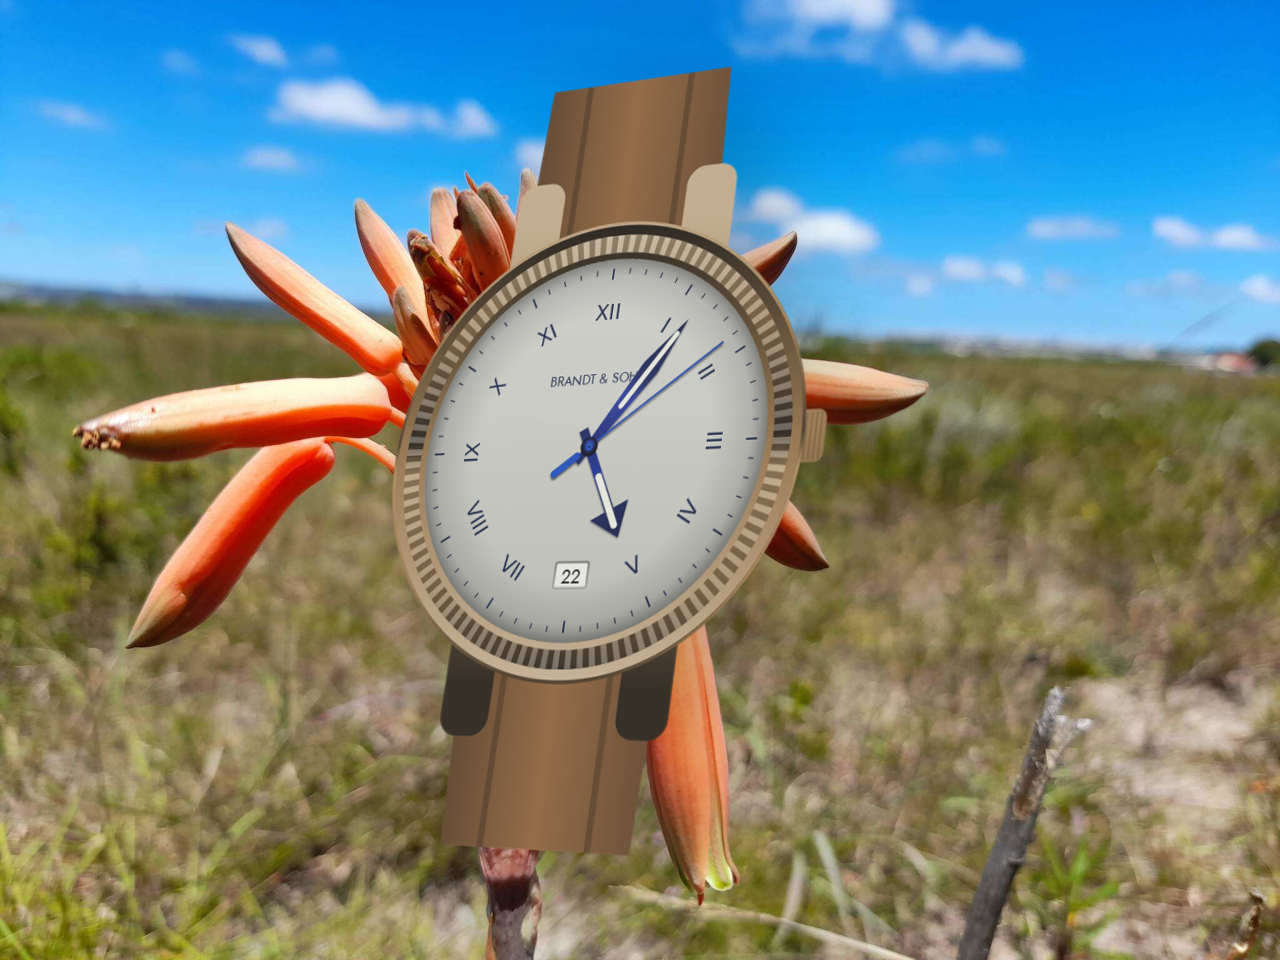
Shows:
5:06:09
